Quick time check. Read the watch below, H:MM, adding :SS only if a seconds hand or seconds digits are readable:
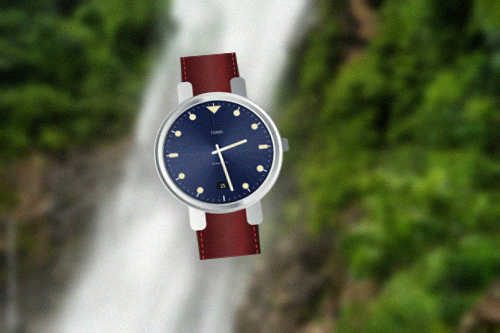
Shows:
2:28
